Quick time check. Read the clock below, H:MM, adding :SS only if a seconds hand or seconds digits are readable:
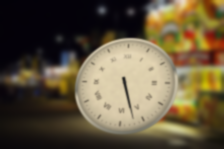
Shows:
5:27
